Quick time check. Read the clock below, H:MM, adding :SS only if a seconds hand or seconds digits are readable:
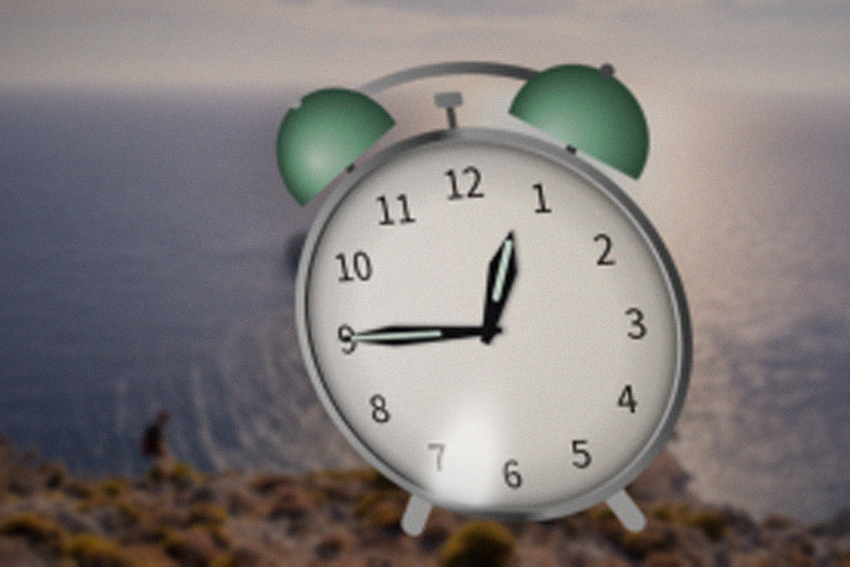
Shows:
12:45
